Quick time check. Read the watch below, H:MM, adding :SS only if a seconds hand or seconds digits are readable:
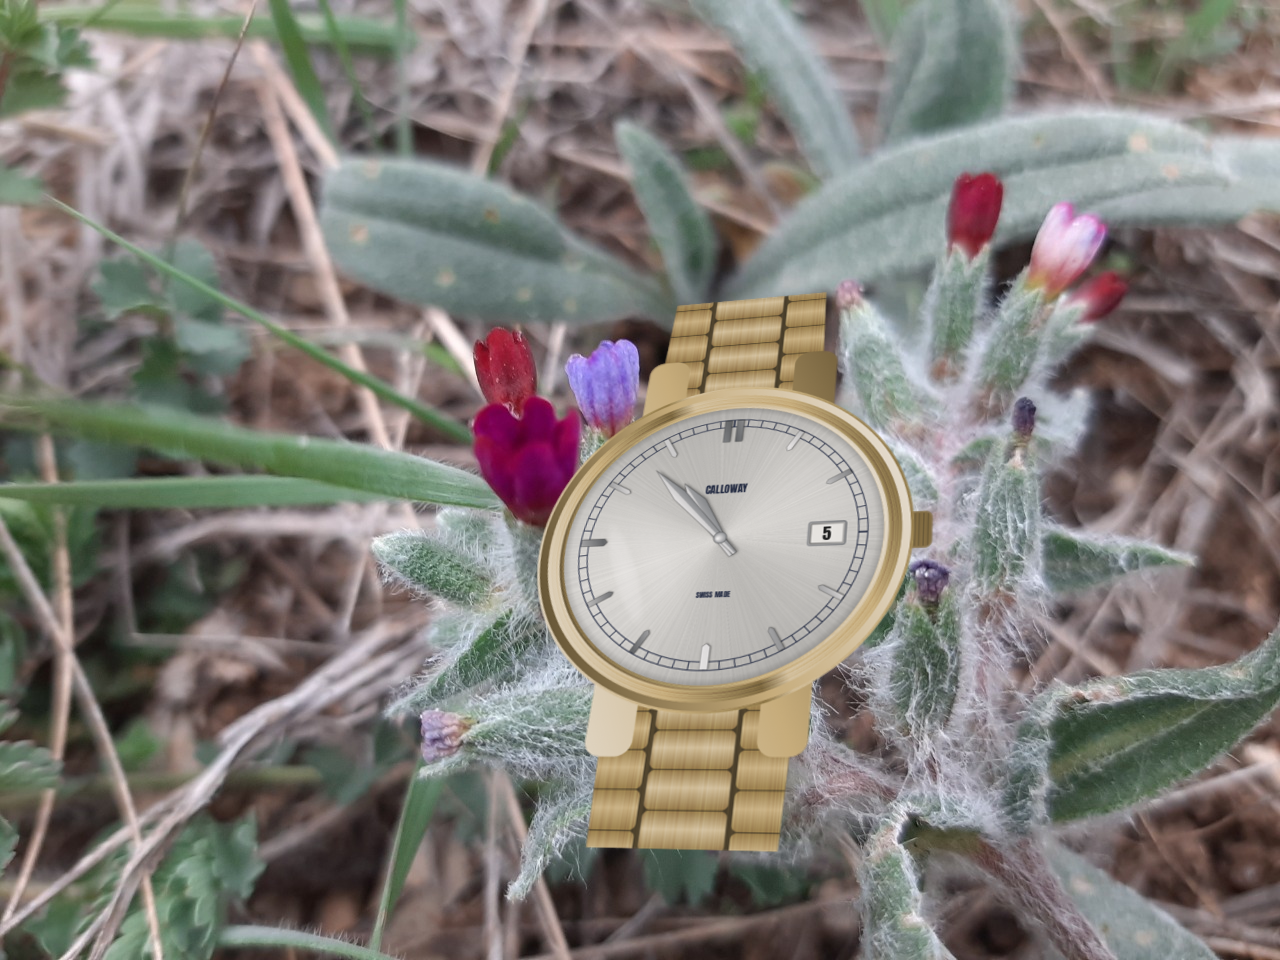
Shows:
10:53
